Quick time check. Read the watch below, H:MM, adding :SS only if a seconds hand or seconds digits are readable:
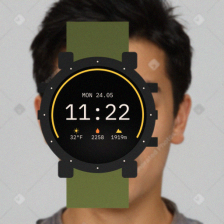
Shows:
11:22
